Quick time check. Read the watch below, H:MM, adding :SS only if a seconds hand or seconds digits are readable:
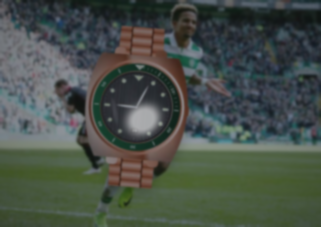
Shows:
9:04
